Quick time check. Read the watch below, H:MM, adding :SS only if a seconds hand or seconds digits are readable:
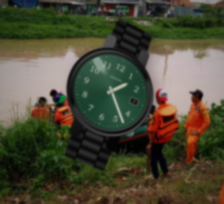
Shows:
1:23
